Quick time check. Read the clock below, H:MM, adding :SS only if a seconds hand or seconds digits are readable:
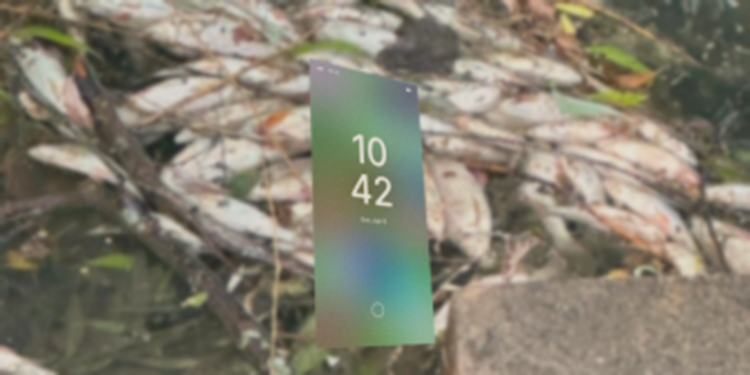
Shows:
10:42
